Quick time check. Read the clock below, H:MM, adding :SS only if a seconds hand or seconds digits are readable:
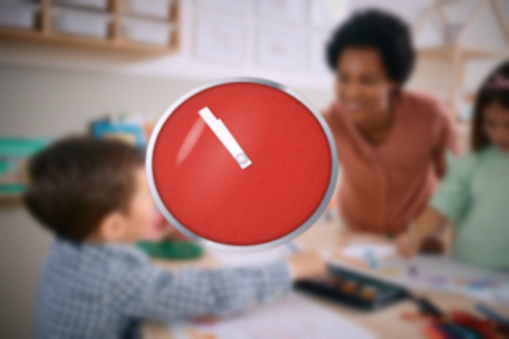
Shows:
10:54
